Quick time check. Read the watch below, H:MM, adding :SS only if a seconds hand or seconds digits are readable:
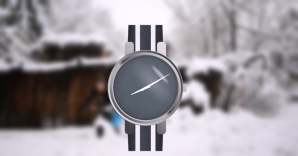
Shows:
8:10
